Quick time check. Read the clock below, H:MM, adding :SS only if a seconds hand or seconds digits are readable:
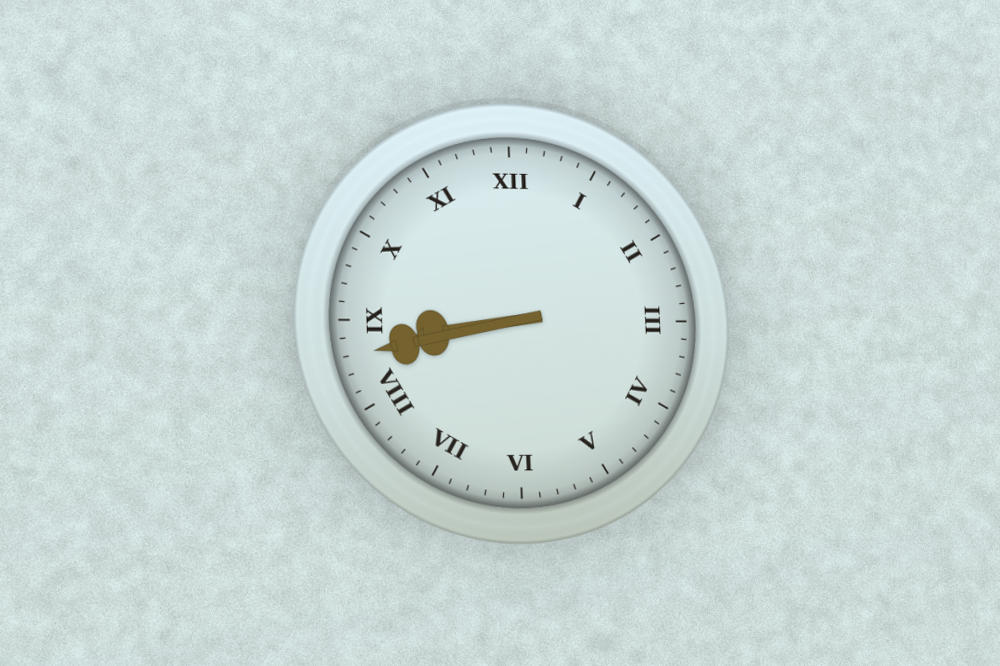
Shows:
8:43
